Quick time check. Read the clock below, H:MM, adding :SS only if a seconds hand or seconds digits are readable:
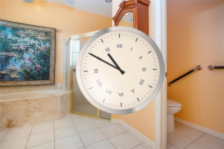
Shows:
10:50
